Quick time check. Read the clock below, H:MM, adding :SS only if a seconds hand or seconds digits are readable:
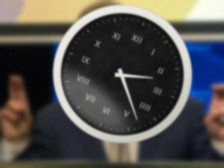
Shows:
2:23
